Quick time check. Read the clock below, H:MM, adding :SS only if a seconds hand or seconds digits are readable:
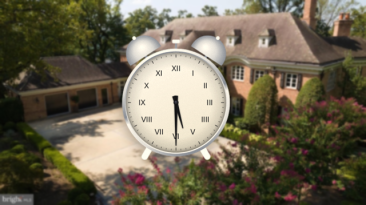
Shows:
5:30
